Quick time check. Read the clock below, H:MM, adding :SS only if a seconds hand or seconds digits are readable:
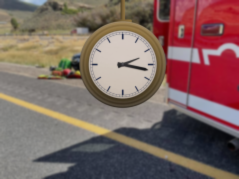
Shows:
2:17
